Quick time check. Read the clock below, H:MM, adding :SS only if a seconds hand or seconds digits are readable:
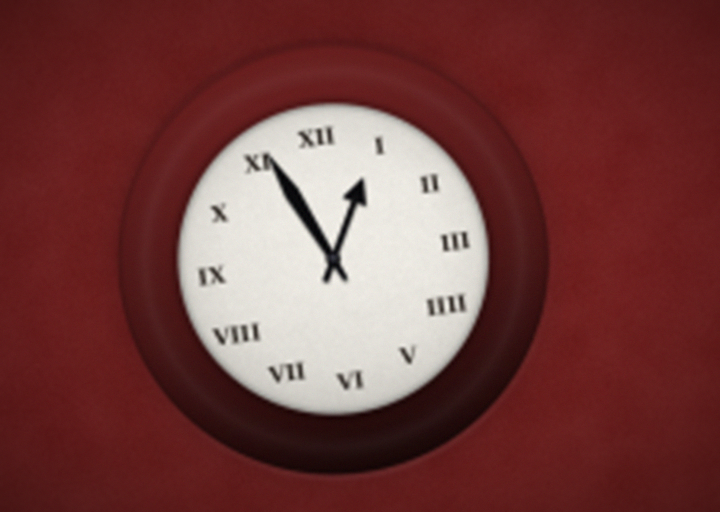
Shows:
12:56
